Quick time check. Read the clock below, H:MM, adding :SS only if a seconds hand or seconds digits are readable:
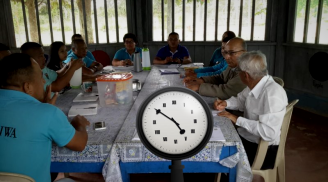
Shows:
4:51
